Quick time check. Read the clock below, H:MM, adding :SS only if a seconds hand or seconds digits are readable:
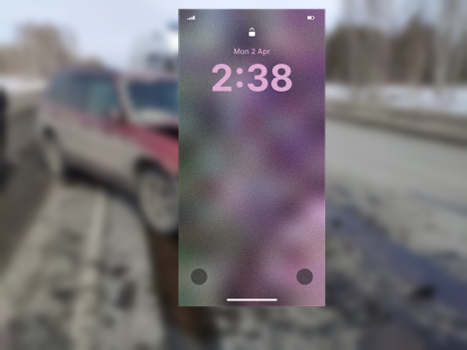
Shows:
2:38
